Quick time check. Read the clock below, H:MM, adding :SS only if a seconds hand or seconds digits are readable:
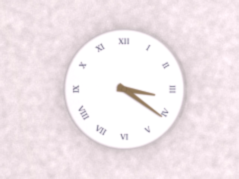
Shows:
3:21
